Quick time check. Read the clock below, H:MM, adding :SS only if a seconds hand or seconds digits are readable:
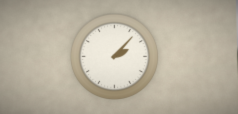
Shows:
2:07
